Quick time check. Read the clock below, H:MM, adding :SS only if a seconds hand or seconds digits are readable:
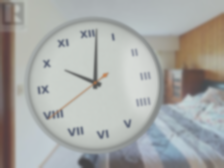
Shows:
10:01:40
